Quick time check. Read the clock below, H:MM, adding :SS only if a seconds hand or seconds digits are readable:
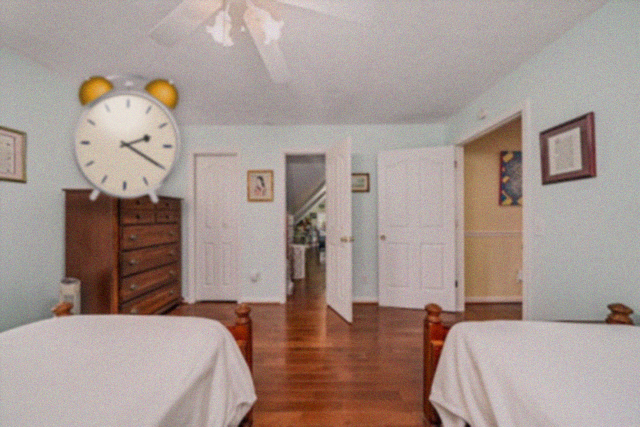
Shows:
2:20
